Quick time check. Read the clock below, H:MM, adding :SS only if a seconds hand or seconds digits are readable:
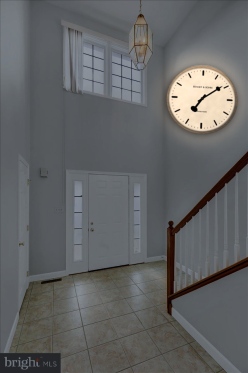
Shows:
7:09
